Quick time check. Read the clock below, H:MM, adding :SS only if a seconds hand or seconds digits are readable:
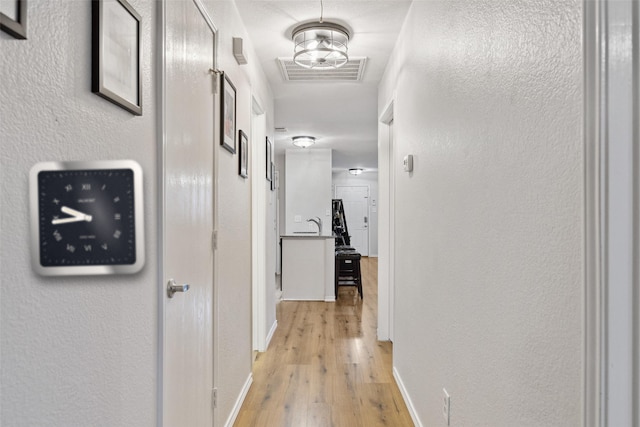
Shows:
9:44
